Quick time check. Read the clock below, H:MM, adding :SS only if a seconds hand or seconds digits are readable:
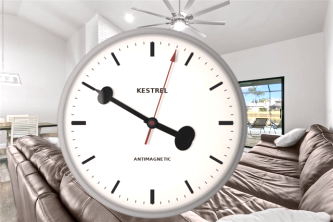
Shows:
3:50:03
